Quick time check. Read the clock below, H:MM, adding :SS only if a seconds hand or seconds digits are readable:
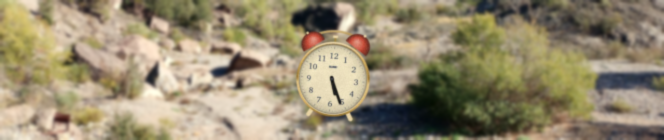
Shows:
5:26
